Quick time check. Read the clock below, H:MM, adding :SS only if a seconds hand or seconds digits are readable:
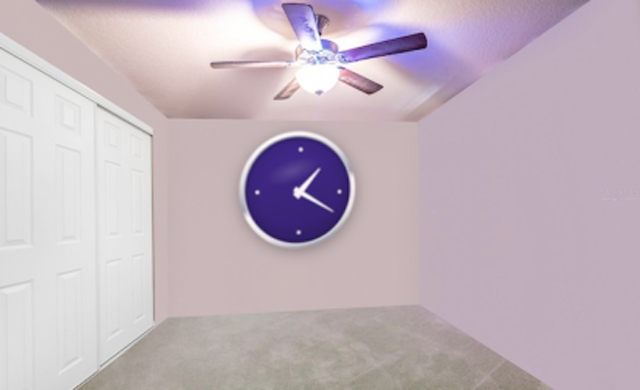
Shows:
1:20
